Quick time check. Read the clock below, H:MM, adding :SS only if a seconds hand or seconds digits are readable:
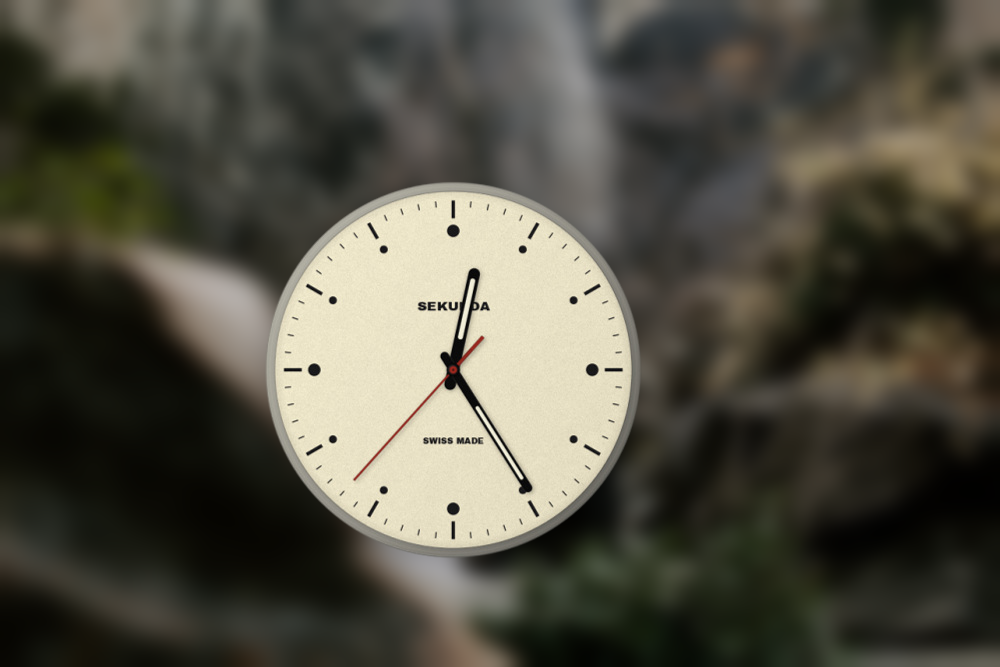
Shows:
12:24:37
